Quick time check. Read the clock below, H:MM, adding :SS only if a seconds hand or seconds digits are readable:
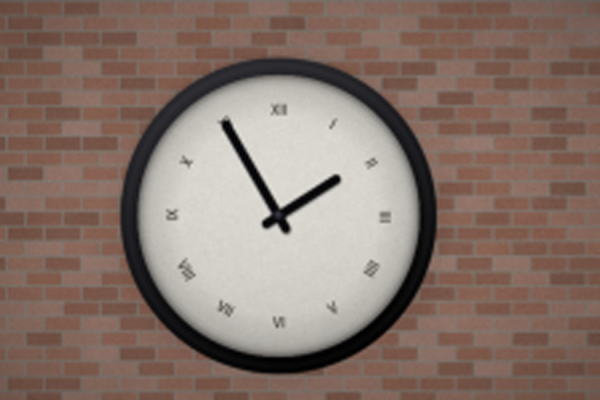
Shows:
1:55
